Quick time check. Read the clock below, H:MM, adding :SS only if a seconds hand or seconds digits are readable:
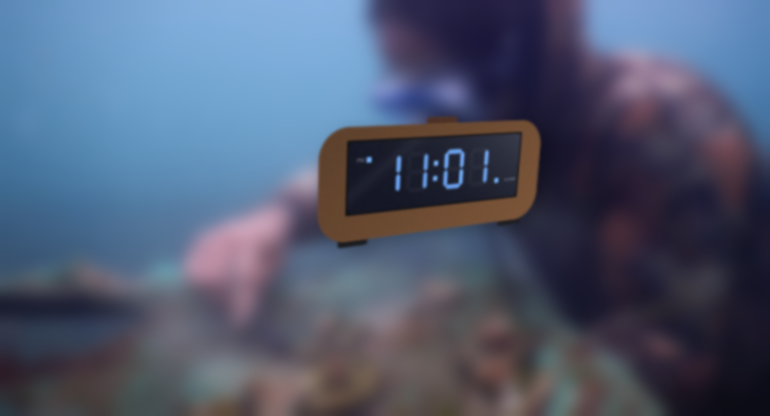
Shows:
11:01
